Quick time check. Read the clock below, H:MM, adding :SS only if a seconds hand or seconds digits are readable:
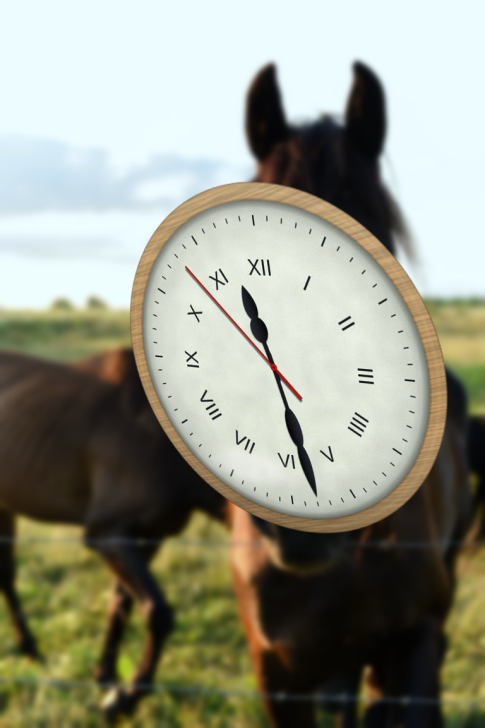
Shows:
11:27:53
